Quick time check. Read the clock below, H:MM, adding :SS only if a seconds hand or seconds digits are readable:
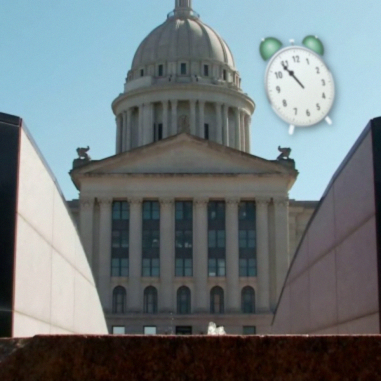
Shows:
10:54
